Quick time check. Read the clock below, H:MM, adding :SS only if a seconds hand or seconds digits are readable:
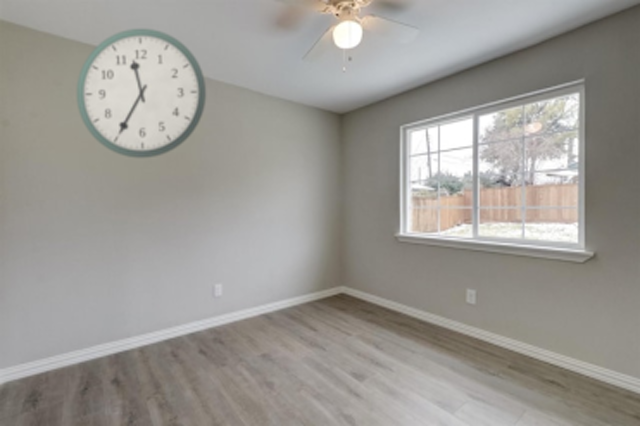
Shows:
11:35
